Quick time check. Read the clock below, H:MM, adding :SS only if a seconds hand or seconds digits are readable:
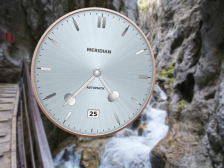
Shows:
4:37
